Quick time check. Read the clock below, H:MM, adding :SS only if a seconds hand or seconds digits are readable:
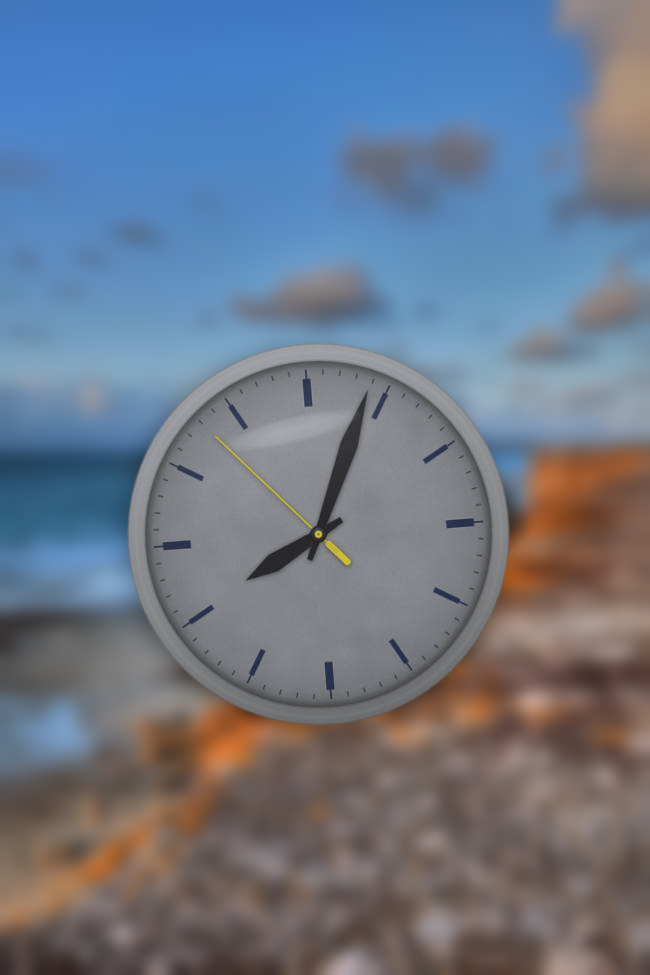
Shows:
8:03:53
